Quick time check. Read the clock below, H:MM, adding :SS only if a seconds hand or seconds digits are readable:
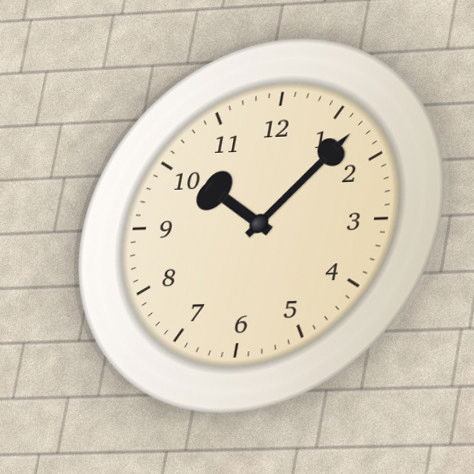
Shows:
10:07
